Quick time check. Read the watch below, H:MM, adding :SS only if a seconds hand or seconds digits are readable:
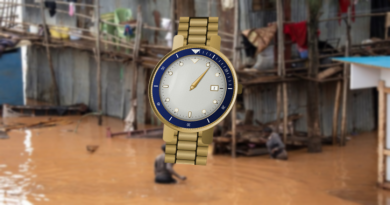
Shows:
1:06
